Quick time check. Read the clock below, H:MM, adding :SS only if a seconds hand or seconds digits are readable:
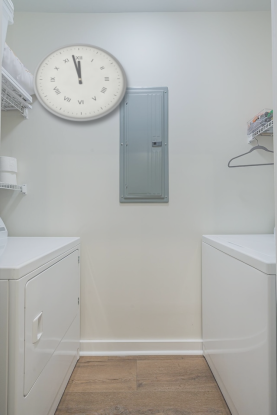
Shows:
11:58
